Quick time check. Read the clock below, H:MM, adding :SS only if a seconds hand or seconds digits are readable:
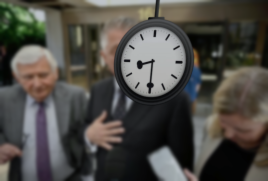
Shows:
8:30
